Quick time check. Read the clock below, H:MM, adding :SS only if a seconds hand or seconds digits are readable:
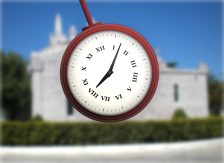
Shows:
8:07
